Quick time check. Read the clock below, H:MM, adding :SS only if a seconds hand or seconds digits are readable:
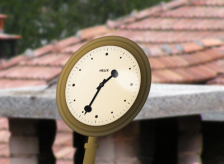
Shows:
1:34
